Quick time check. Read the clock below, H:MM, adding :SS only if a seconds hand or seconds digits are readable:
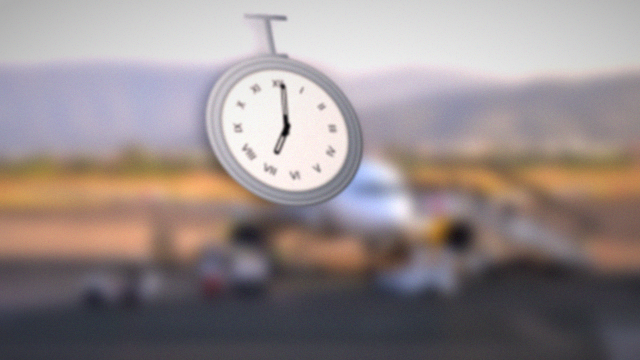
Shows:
7:01
